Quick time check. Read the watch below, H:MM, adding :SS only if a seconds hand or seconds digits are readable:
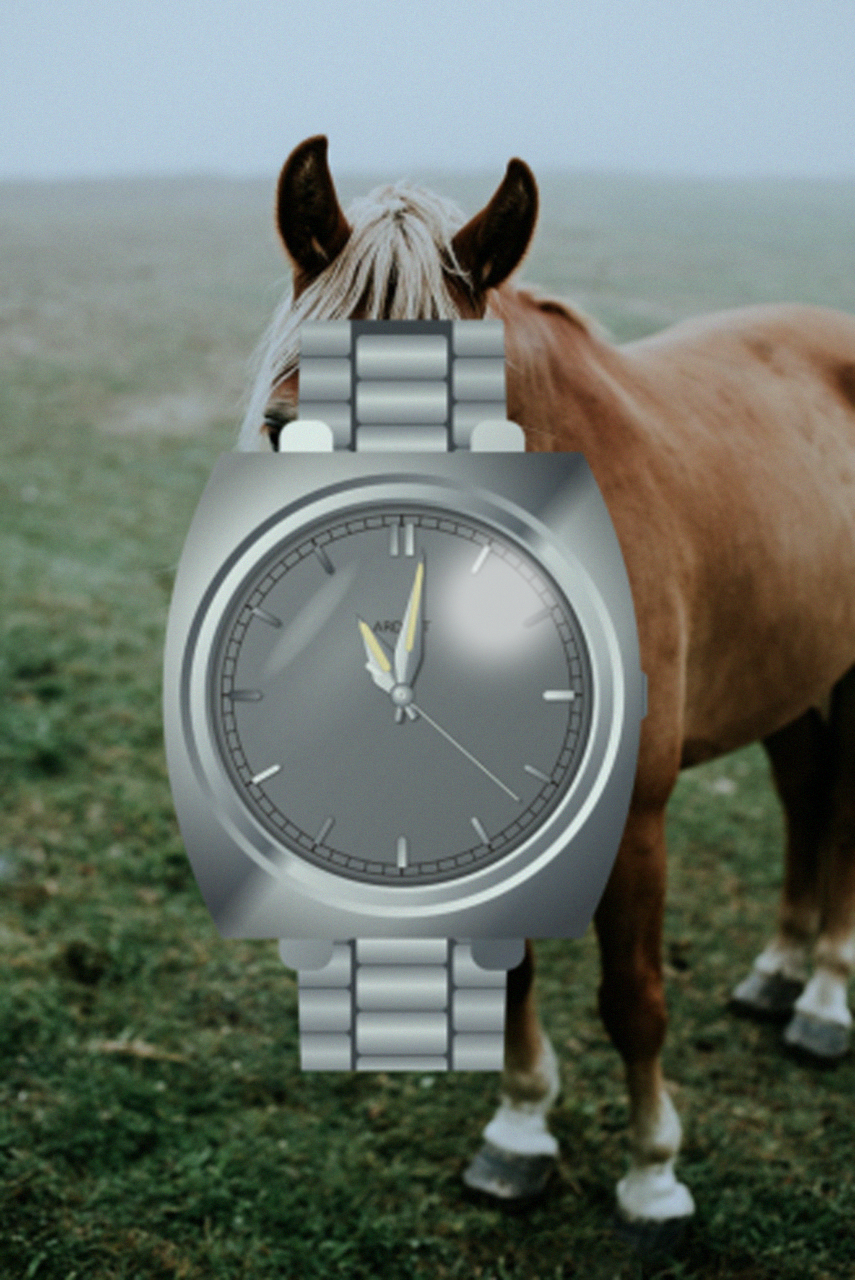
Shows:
11:01:22
